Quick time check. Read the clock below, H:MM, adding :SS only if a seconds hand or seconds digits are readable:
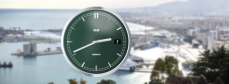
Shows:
2:41
